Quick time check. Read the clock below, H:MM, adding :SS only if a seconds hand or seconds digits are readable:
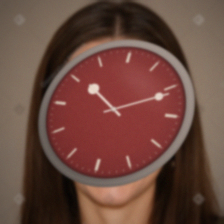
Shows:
10:11
